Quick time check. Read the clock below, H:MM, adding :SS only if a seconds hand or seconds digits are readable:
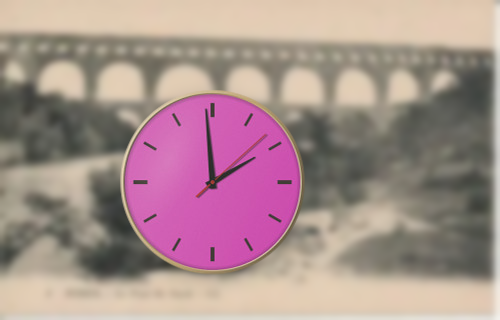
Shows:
1:59:08
